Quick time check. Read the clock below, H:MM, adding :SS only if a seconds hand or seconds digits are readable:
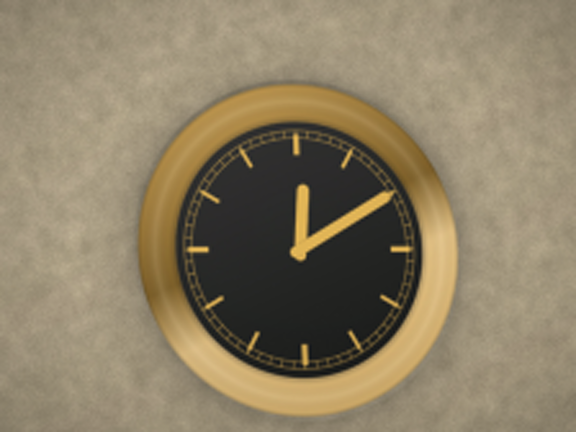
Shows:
12:10
